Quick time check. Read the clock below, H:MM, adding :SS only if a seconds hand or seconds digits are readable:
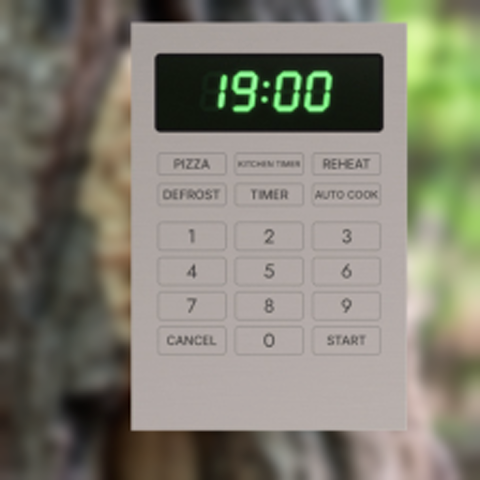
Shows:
19:00
